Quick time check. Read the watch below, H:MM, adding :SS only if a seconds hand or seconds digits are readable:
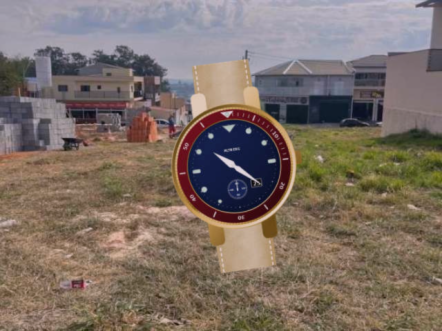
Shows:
10:22
